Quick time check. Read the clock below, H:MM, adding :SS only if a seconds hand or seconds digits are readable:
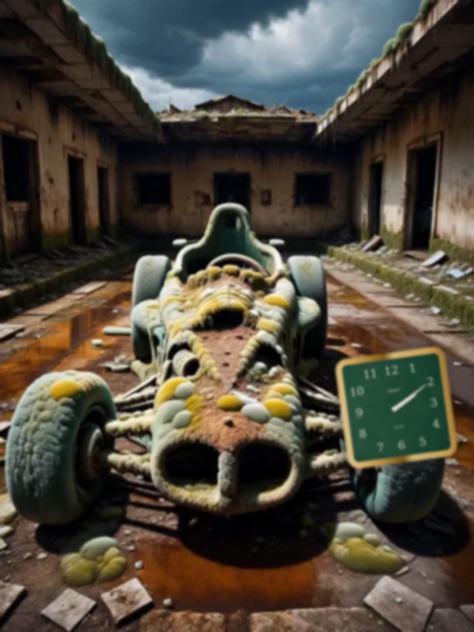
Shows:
2:10
